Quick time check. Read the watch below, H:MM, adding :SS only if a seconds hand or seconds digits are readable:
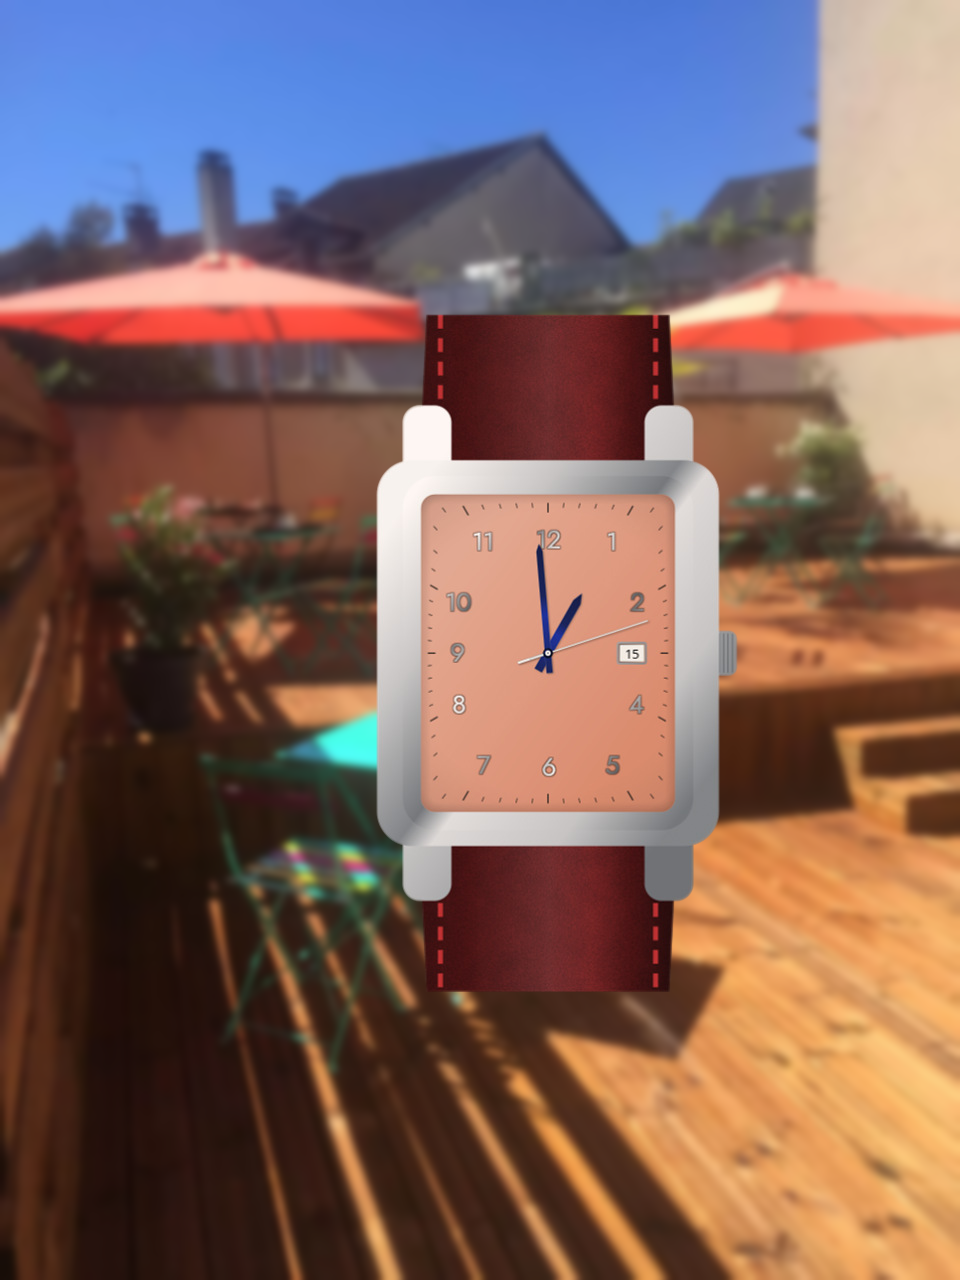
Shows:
12:59:12
